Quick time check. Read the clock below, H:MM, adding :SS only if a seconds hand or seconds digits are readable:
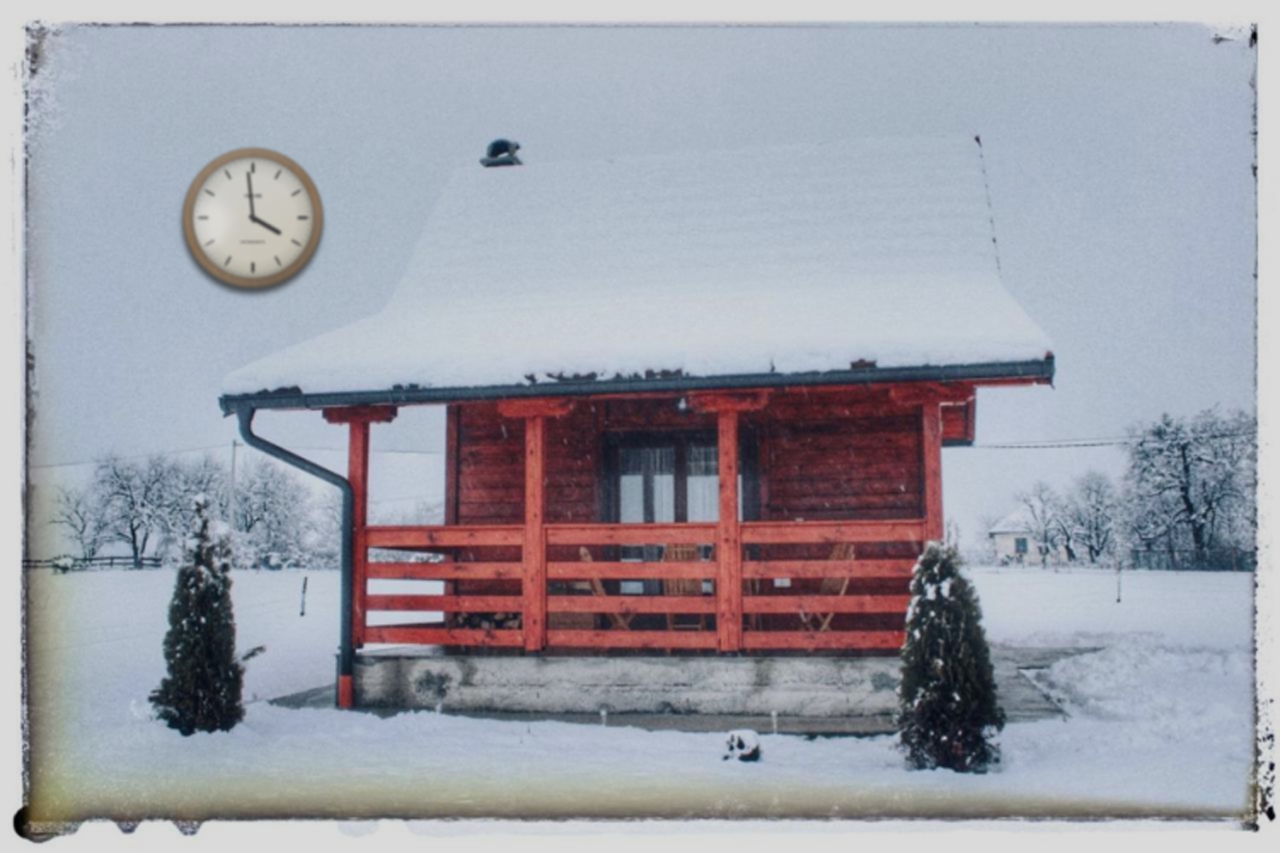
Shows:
3:59
